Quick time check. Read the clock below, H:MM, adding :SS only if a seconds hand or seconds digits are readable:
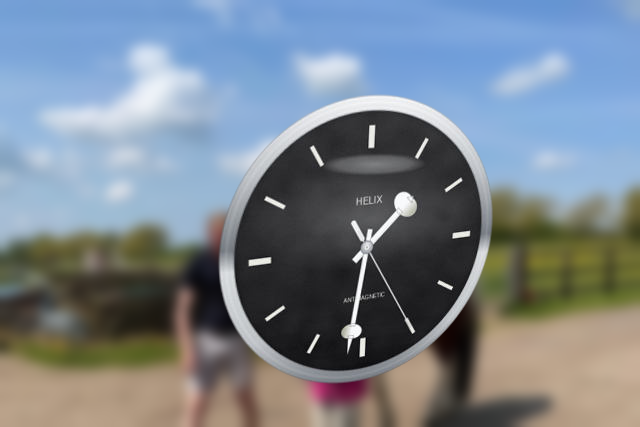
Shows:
1:31:25
